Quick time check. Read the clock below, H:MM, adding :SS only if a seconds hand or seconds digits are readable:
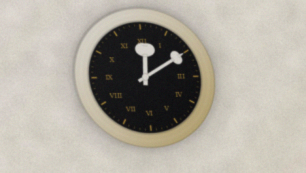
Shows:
12:10
